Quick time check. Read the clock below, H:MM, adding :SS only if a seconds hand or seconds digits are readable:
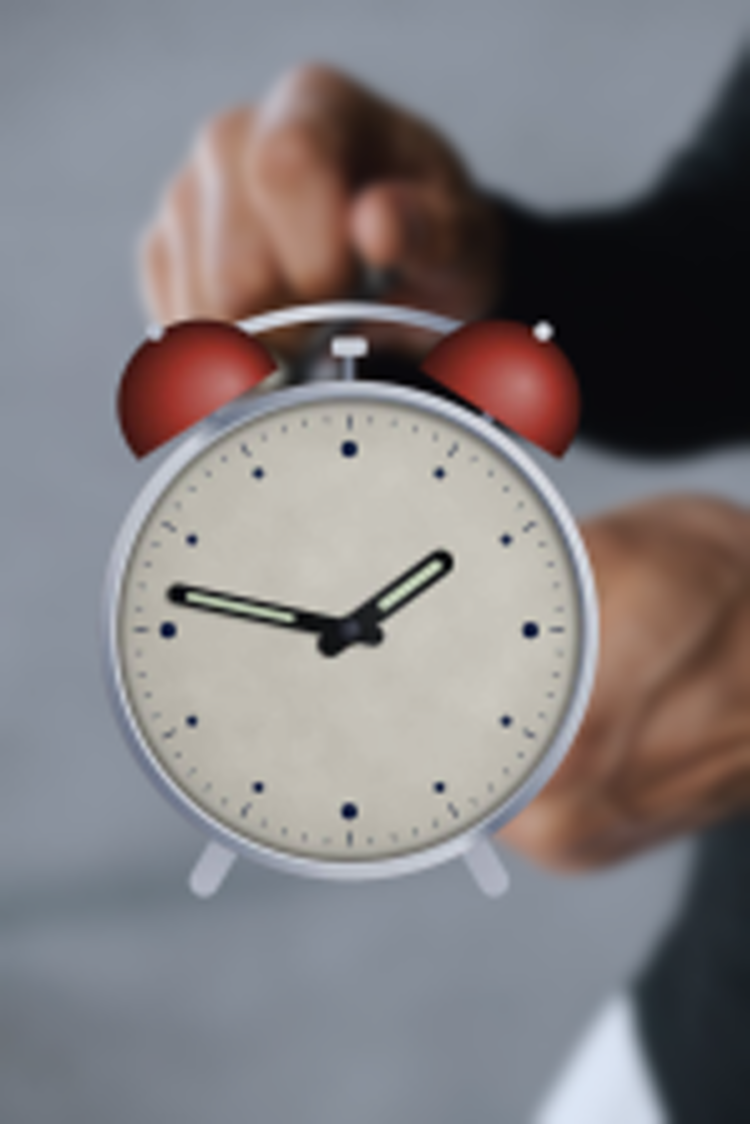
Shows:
1:47
